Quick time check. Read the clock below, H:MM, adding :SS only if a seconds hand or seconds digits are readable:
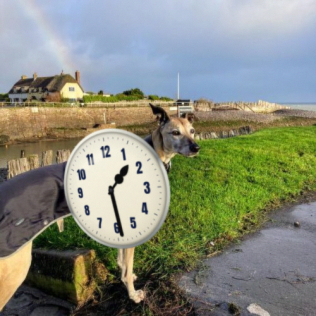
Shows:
1:29
